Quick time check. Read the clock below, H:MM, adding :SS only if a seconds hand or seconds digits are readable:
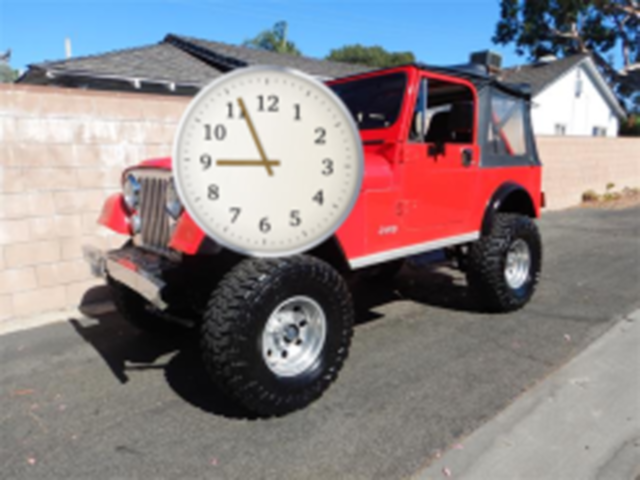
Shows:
8:56
